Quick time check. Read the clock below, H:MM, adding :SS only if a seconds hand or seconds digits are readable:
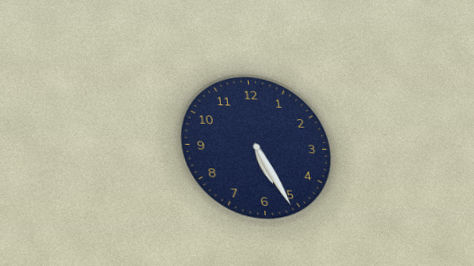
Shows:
5:26
